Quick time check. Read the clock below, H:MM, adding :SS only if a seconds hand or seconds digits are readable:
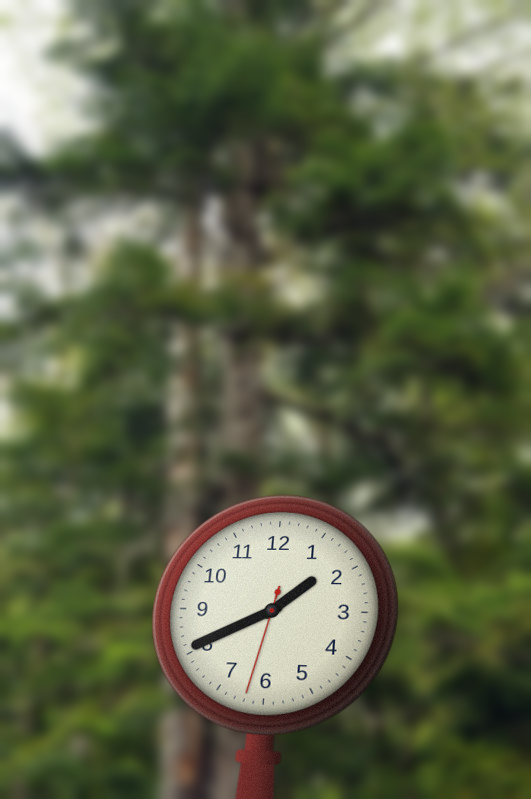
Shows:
1:40:32
